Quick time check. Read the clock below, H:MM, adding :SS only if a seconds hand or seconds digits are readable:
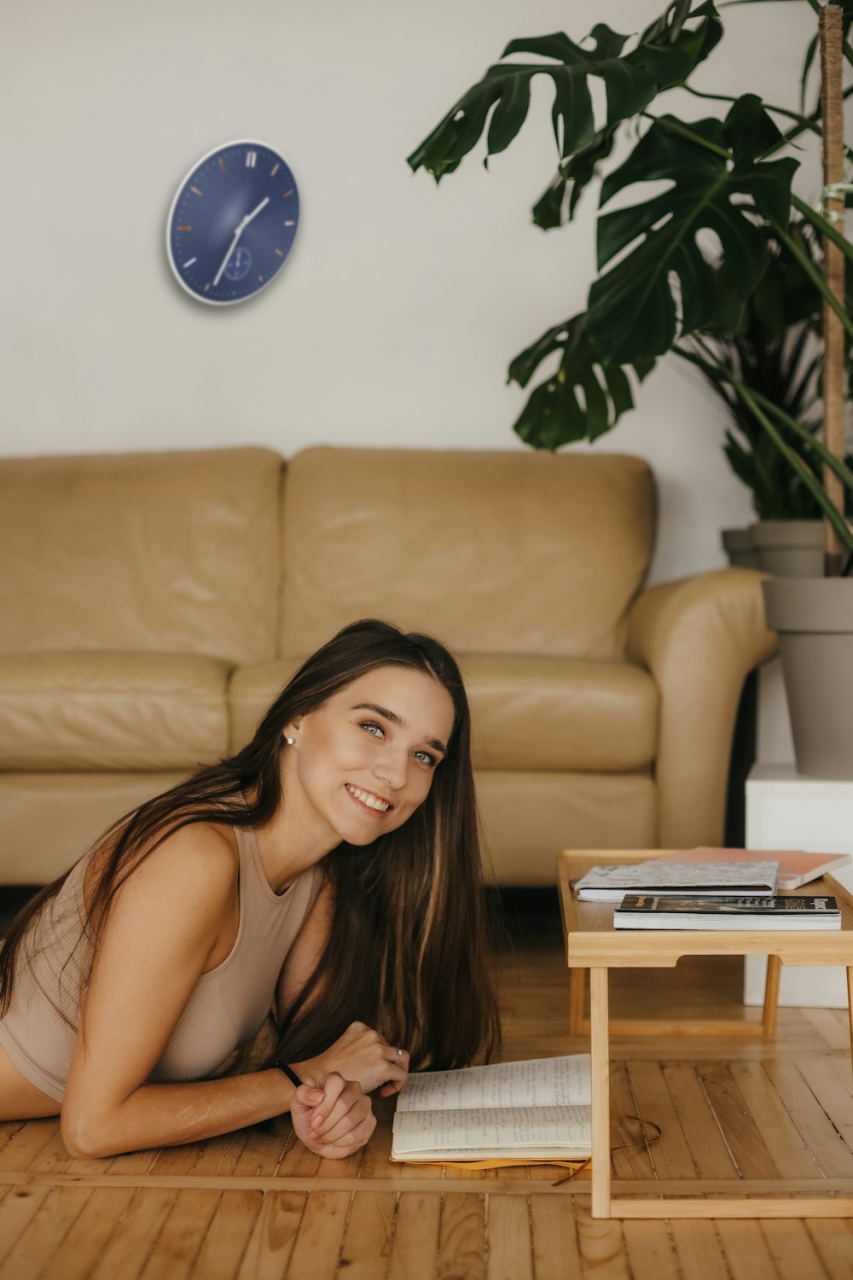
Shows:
1:34
